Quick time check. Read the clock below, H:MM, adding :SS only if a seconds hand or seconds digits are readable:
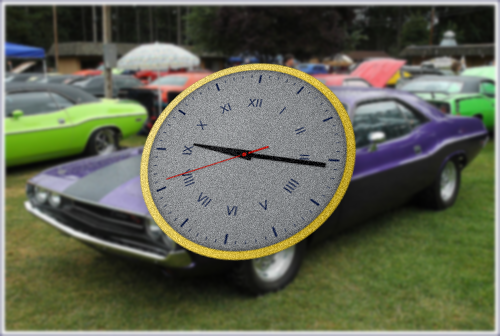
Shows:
9:15:41
